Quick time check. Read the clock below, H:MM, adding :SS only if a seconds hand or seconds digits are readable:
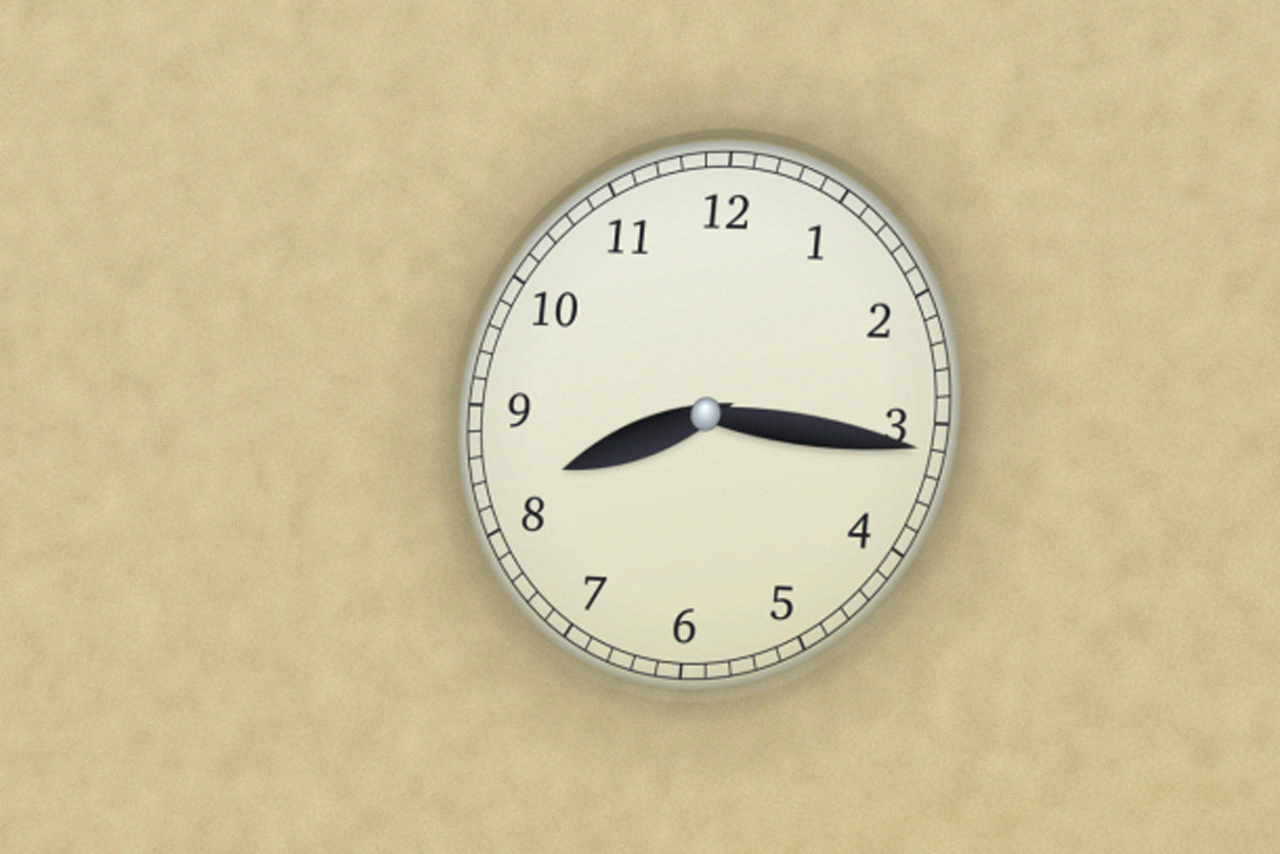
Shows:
8:16
